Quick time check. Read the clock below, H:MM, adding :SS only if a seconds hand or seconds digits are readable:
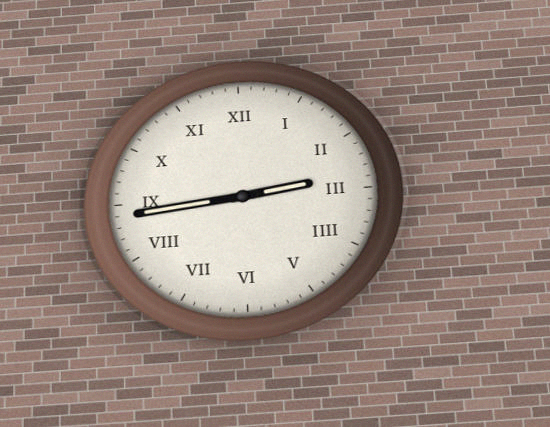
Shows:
2:44
